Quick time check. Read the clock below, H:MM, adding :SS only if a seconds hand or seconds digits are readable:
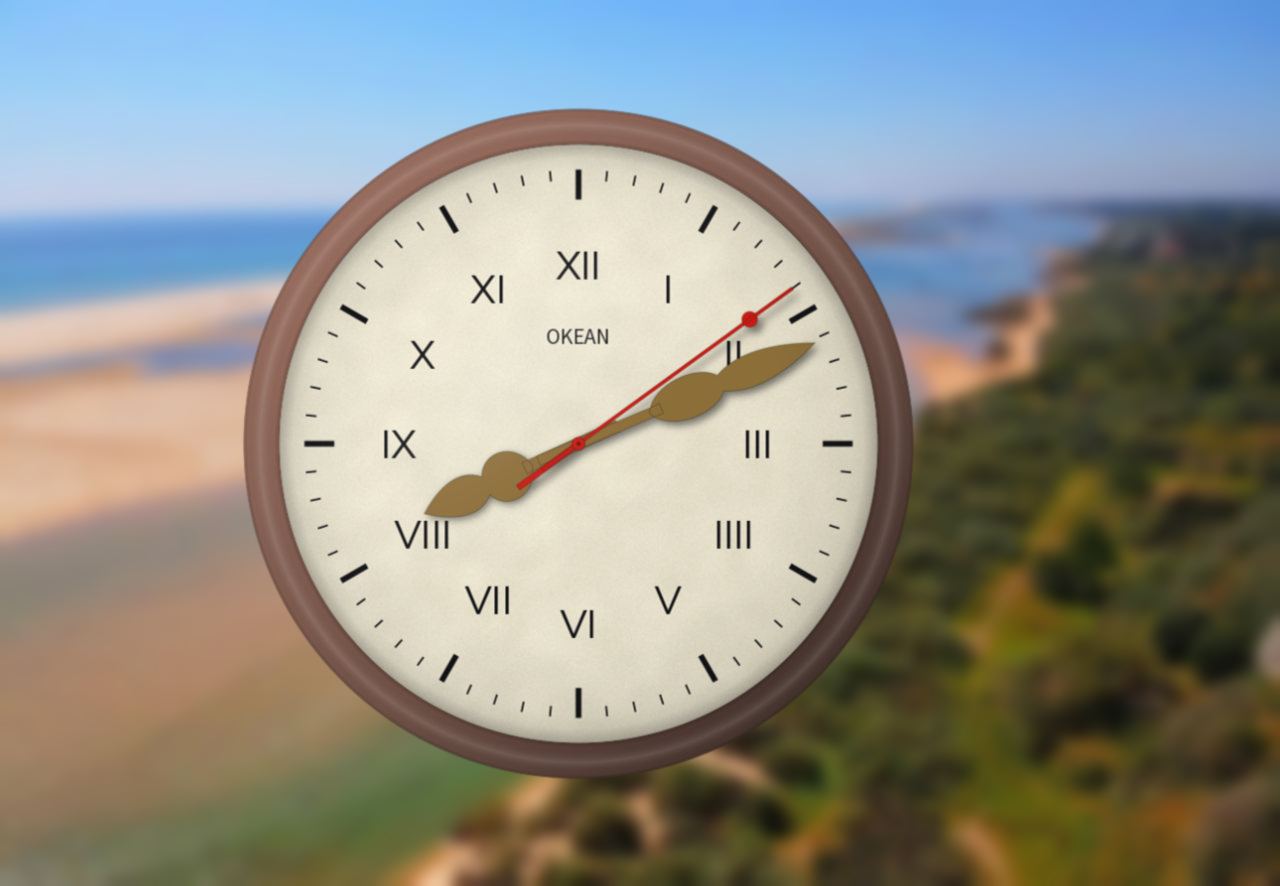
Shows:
8:11:09
